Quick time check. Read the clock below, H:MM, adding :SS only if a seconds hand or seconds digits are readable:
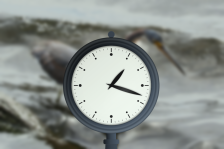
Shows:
1:18
